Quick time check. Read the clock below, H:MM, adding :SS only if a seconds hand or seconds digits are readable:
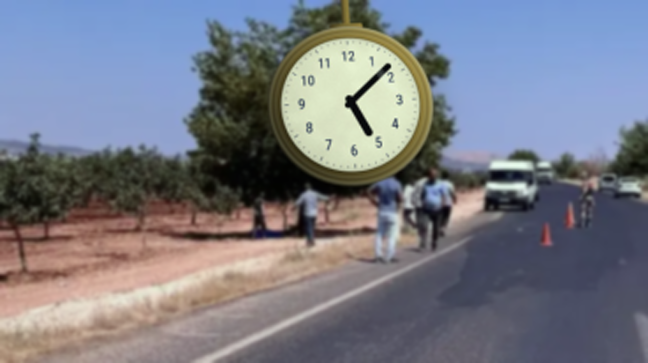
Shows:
5:08
